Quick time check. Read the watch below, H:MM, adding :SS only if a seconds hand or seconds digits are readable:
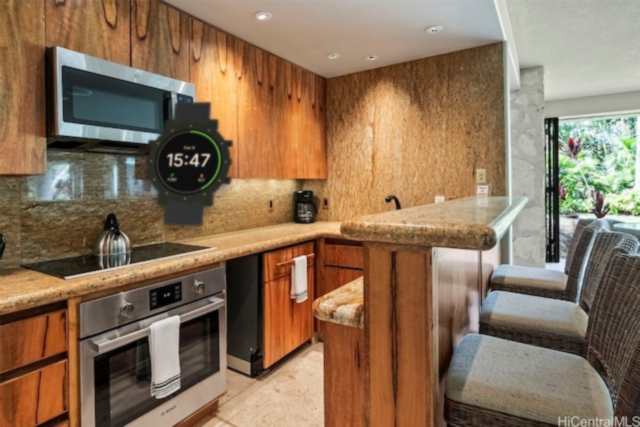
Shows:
15:47
